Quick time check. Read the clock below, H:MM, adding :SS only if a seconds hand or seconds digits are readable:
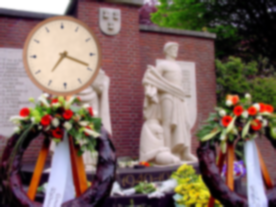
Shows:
7:19
